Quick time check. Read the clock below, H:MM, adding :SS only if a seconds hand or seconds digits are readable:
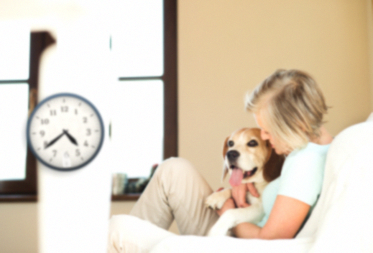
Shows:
4:39
